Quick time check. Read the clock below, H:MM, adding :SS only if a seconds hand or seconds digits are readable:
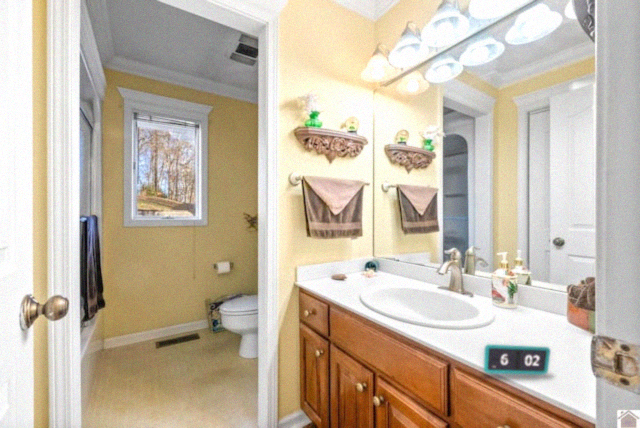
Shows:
6:02
